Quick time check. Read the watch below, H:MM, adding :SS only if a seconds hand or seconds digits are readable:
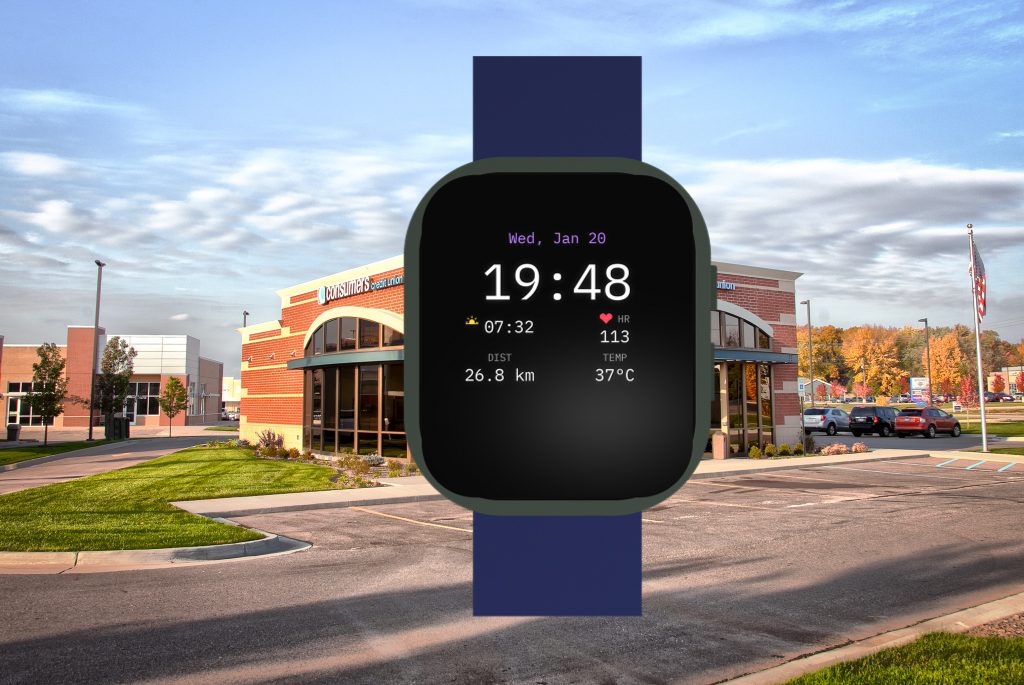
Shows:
19:48
